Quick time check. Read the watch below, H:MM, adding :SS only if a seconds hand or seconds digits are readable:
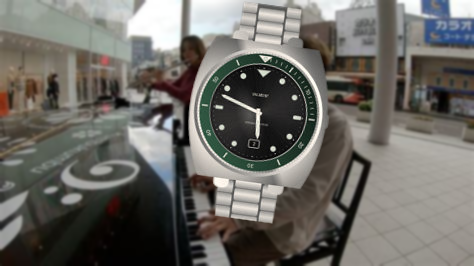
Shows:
5:48
